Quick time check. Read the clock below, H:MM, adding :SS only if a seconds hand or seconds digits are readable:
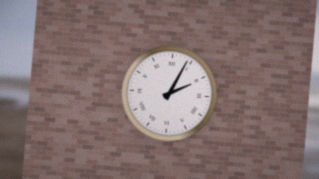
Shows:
2:04
